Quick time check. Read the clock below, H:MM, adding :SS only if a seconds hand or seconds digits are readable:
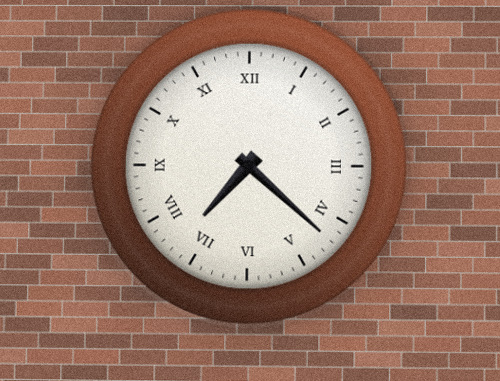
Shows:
7:22
